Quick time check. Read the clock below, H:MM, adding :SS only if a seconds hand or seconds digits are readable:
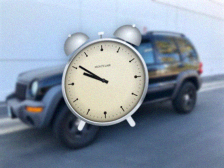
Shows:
9:51
